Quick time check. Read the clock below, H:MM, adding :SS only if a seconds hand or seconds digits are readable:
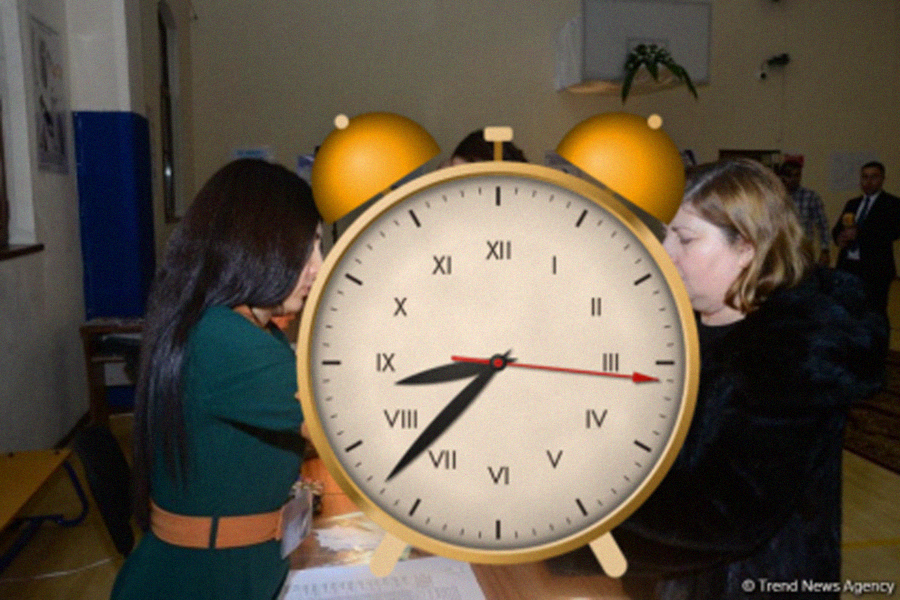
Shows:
8:37:16
